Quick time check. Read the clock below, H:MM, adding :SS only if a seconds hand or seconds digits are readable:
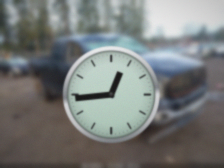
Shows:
12:44
